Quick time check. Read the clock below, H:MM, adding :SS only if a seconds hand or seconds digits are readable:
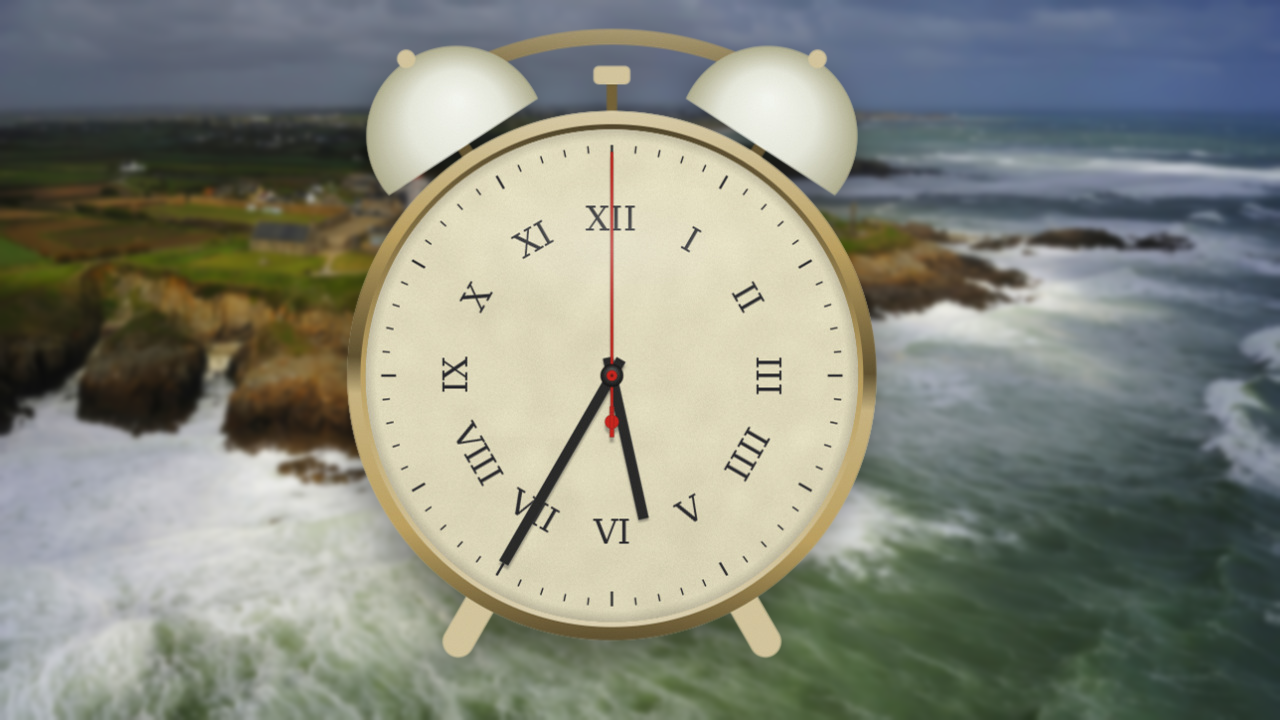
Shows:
5:35:00
